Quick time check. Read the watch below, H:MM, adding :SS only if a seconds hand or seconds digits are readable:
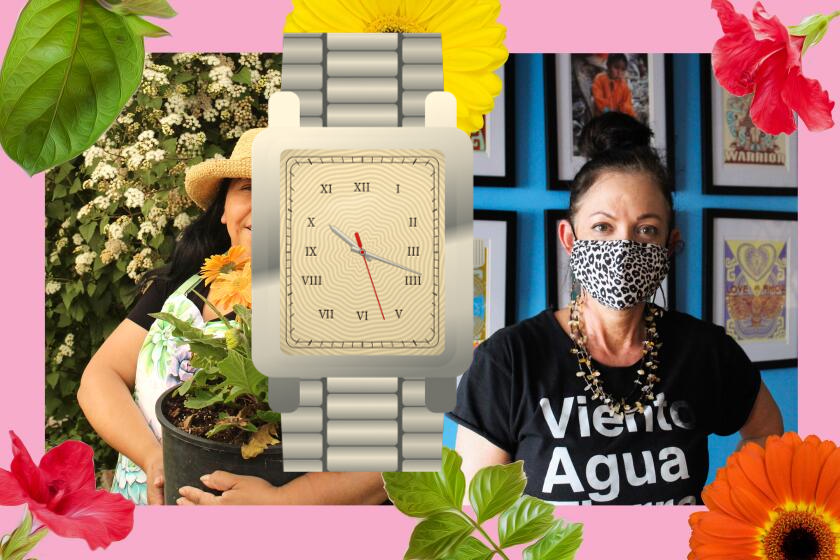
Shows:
10:18:27
